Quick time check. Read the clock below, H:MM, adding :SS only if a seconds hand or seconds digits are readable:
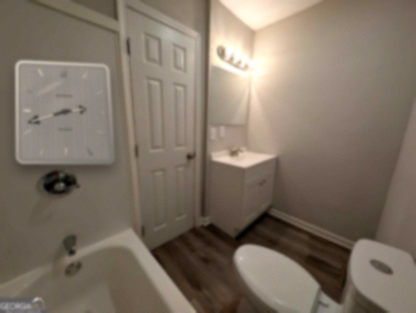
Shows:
2:42
